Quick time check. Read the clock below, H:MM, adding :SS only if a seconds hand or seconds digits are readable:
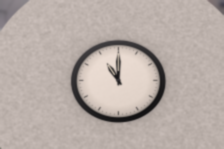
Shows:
11:00
